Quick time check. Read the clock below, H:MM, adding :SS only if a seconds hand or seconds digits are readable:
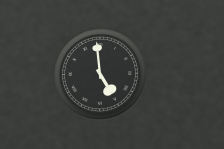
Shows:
4:59
